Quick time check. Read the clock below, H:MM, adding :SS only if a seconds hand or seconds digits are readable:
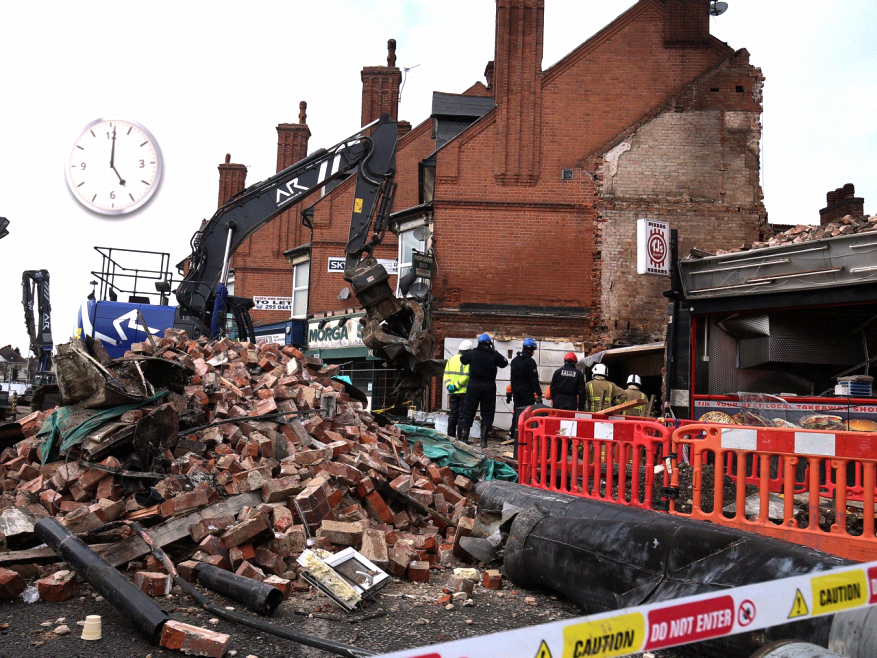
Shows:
5:01
